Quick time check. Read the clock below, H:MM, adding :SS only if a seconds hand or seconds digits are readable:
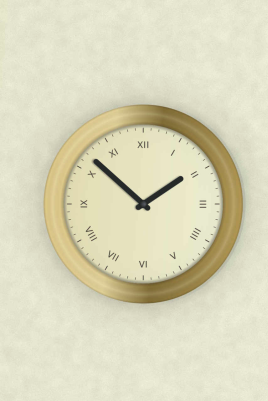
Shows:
1:52
